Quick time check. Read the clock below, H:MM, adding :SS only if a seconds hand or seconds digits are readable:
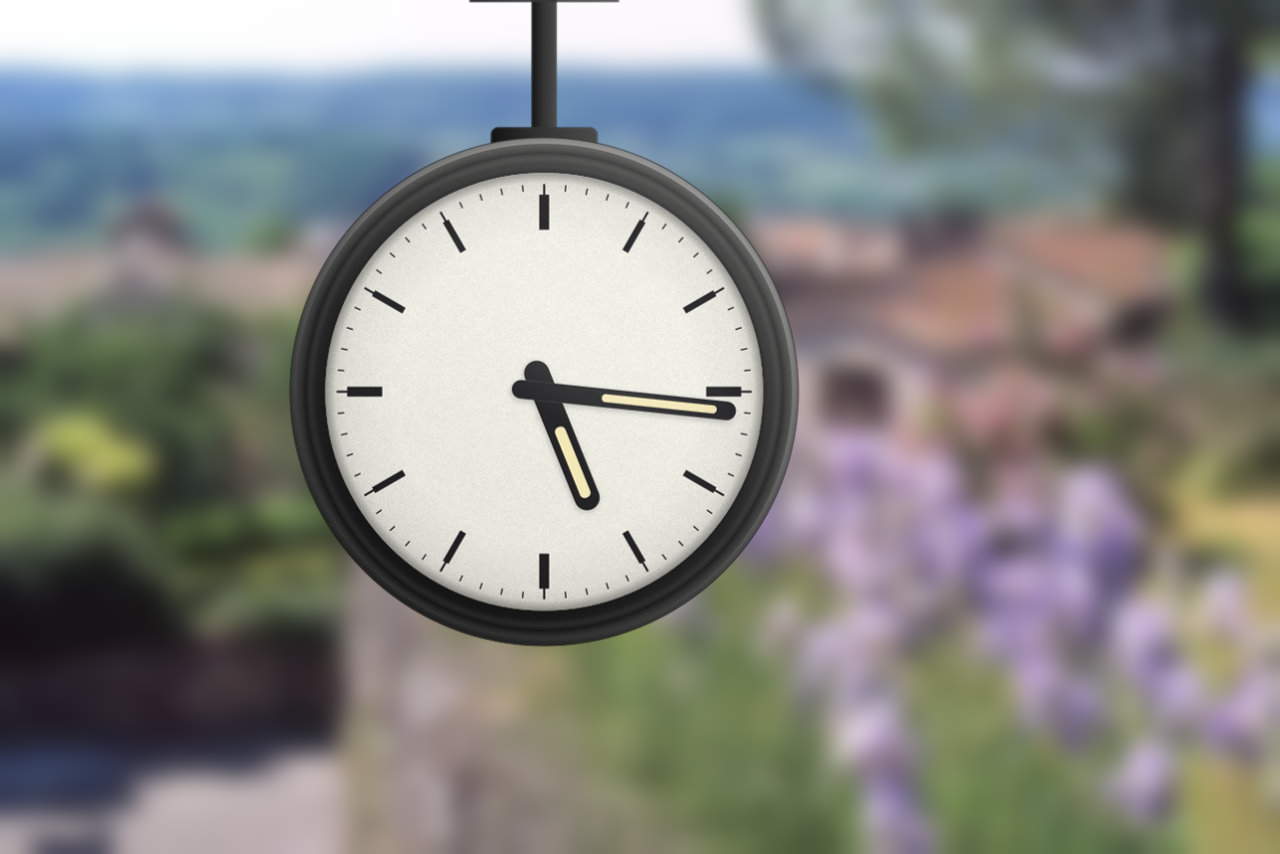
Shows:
5:16
